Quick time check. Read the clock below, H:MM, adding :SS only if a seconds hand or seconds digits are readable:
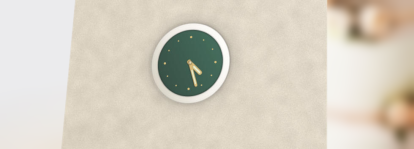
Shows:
4:27
